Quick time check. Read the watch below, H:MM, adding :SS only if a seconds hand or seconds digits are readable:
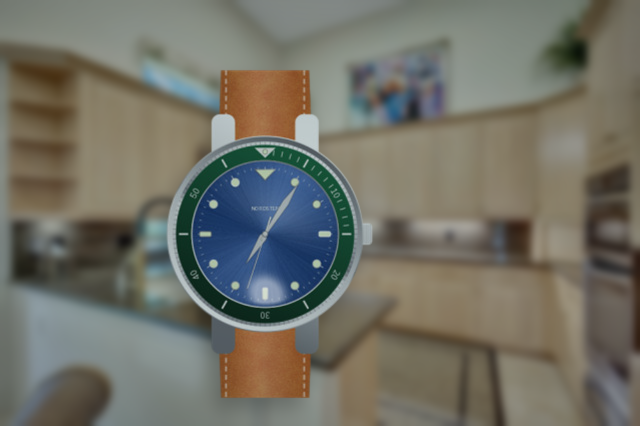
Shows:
7:05:33
